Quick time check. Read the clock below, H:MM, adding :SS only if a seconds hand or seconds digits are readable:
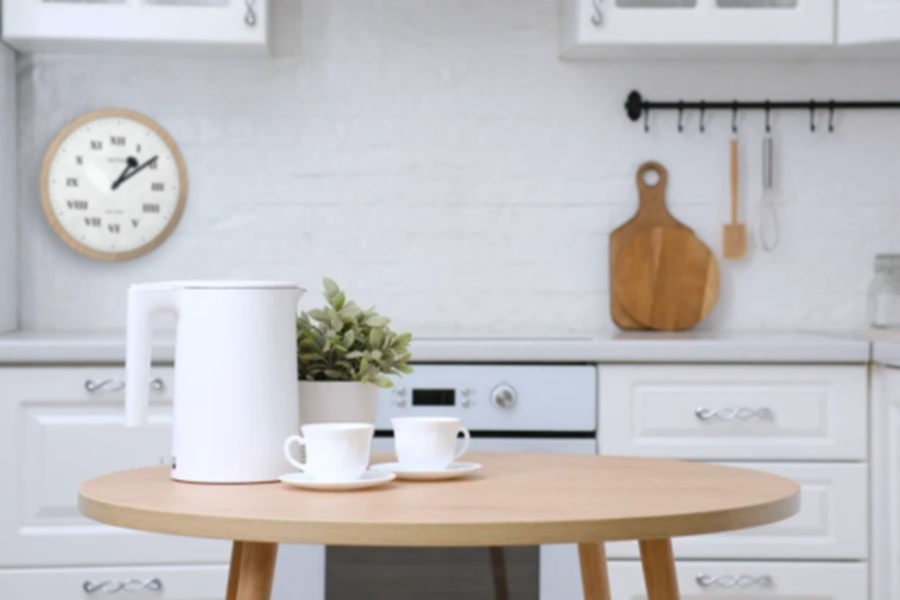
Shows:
1:09
